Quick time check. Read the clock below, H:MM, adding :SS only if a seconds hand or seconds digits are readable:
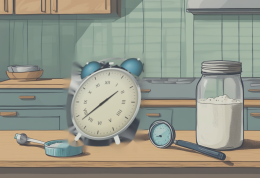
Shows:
1:38
